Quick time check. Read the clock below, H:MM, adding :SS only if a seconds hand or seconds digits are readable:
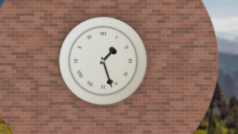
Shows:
1:27
